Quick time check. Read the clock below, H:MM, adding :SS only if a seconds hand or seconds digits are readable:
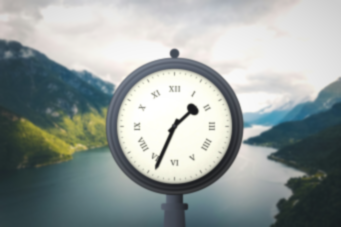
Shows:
1:34
